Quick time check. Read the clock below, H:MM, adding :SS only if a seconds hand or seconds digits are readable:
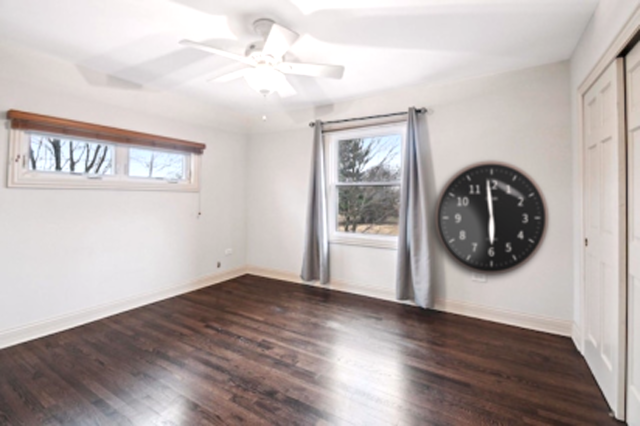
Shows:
5:59
